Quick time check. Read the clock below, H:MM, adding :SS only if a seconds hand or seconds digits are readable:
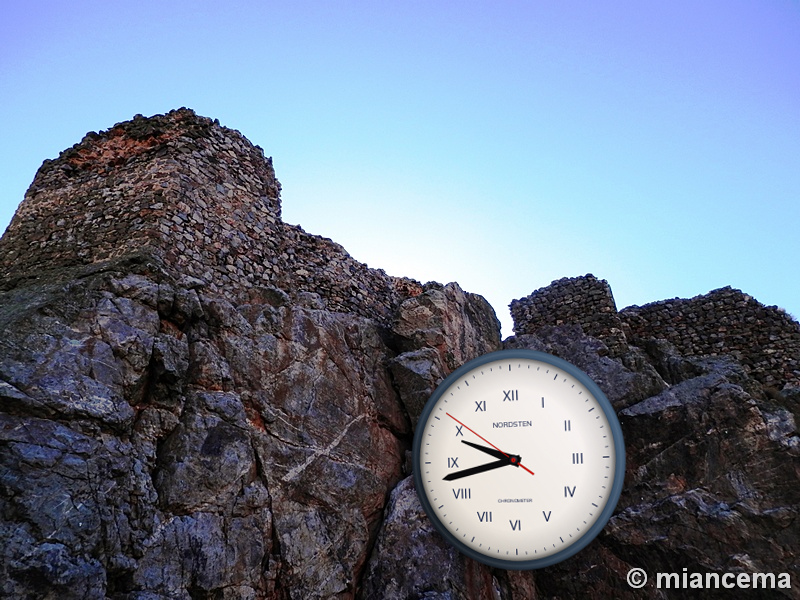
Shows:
9:42:51
